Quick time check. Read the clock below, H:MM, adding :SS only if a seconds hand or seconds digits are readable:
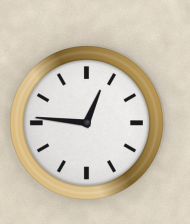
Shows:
12:46
